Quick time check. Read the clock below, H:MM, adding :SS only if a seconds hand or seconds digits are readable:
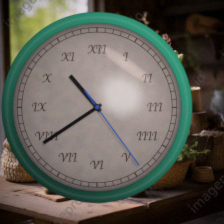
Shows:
10:39:24
